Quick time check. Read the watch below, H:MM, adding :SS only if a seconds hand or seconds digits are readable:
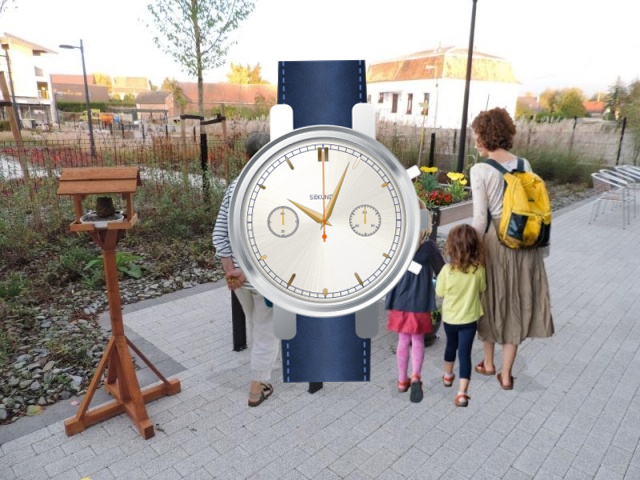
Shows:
10:04
